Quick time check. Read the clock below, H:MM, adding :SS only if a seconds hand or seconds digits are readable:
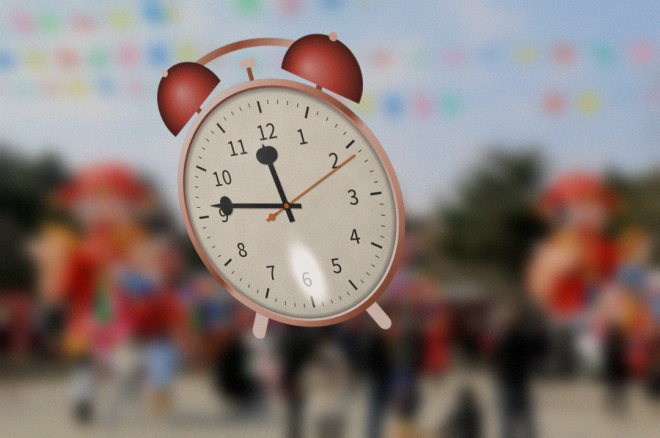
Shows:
11:46:11
